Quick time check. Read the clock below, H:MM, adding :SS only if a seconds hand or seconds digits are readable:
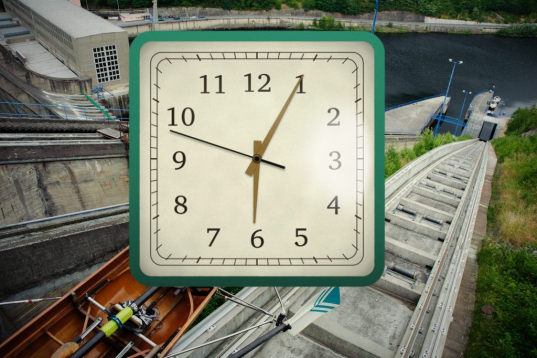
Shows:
6:04:48
